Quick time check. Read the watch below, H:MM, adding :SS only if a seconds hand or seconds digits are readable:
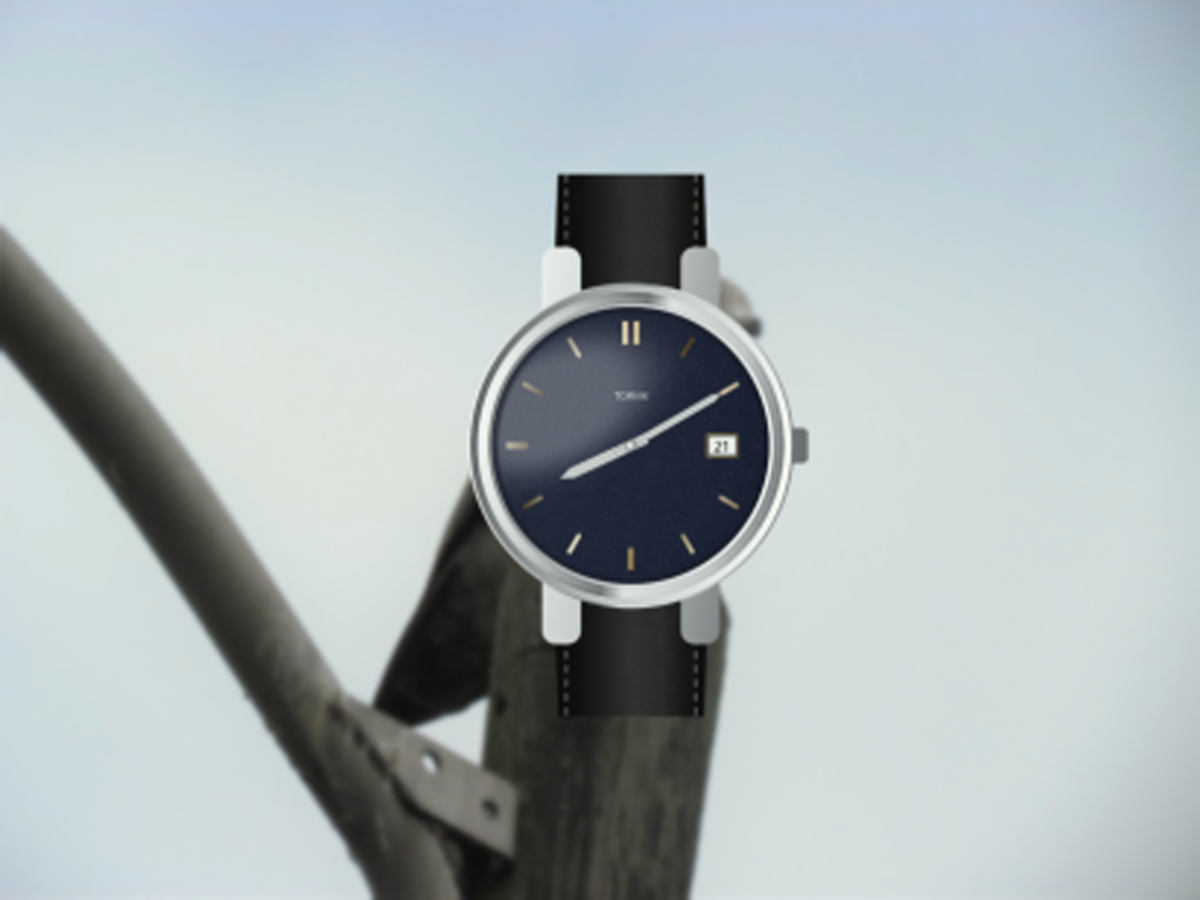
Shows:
8:10
